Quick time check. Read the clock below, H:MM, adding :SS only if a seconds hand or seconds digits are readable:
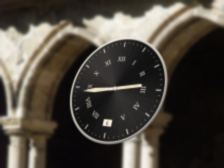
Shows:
2:44
